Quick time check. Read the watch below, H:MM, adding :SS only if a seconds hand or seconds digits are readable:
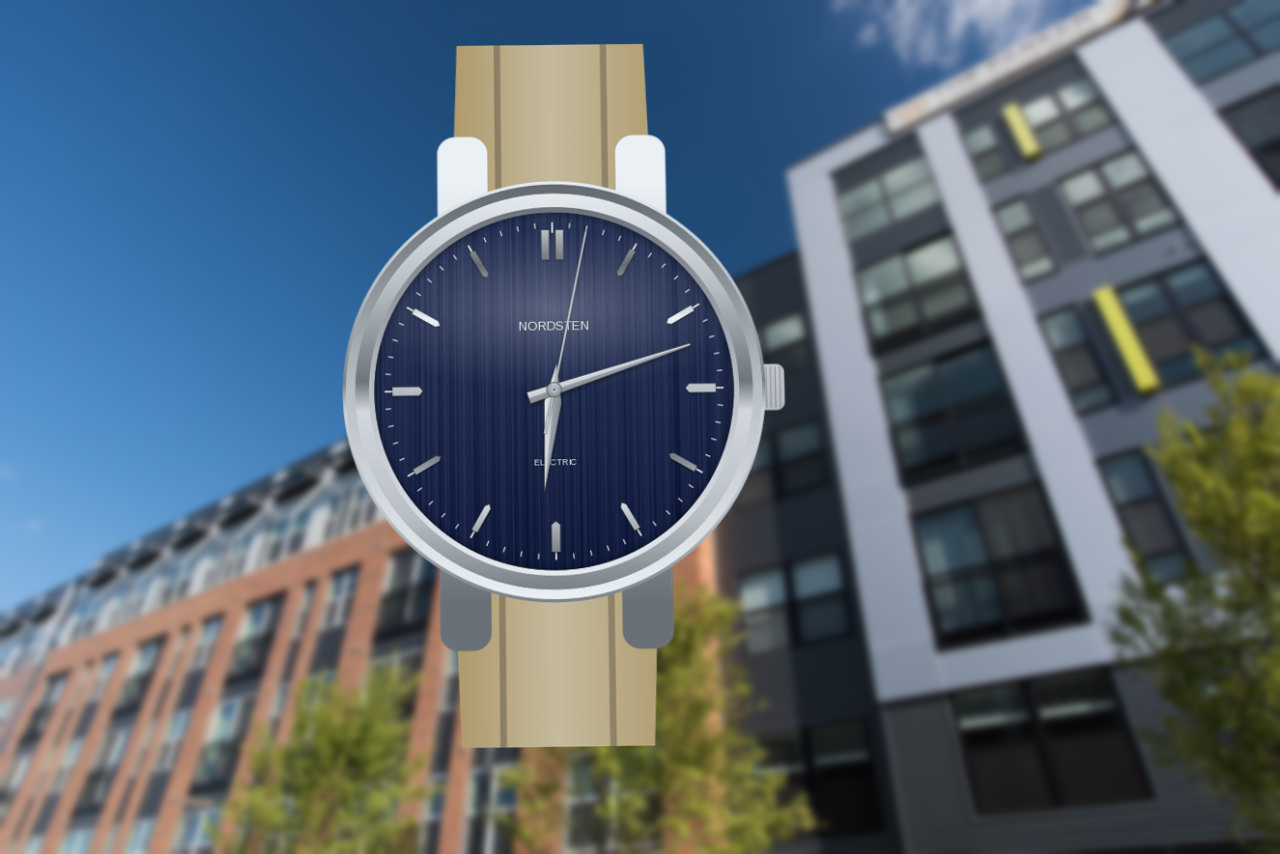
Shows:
6:12:02
